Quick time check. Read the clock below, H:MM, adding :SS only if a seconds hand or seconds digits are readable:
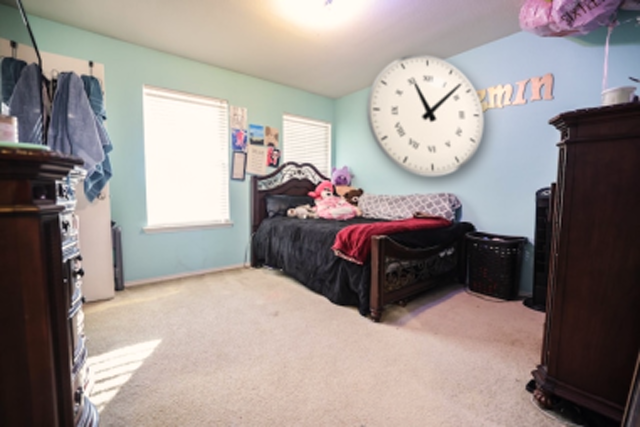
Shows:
11:08
